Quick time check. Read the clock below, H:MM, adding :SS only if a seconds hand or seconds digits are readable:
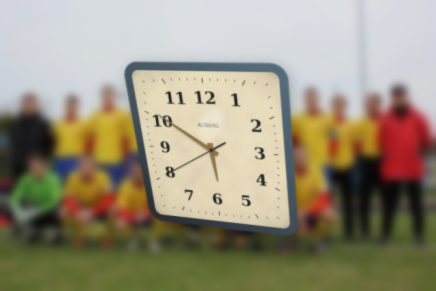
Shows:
5:50:40
